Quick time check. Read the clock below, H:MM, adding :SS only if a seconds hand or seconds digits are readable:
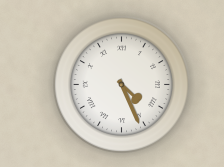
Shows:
4:26
